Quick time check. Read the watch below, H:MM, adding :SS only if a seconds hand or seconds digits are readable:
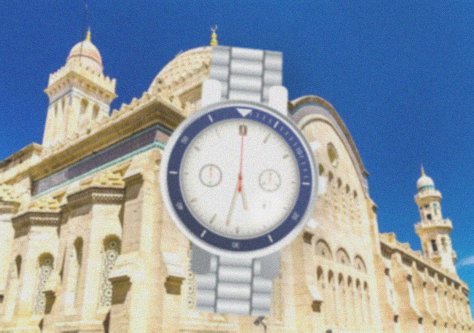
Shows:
5:32
